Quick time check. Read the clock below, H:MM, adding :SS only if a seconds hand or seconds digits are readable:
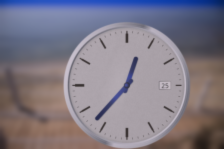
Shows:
12:37
